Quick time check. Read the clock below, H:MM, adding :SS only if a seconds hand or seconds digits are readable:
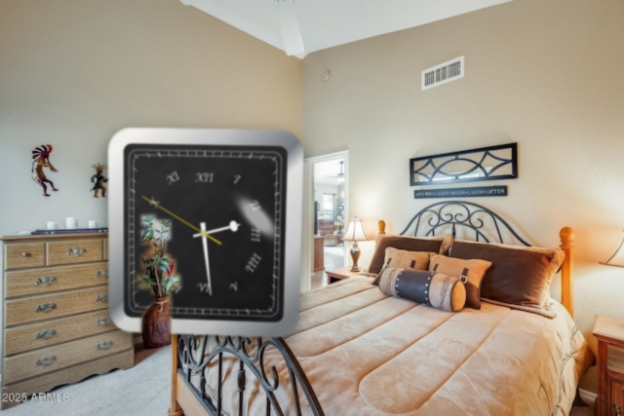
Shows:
2:28:50
